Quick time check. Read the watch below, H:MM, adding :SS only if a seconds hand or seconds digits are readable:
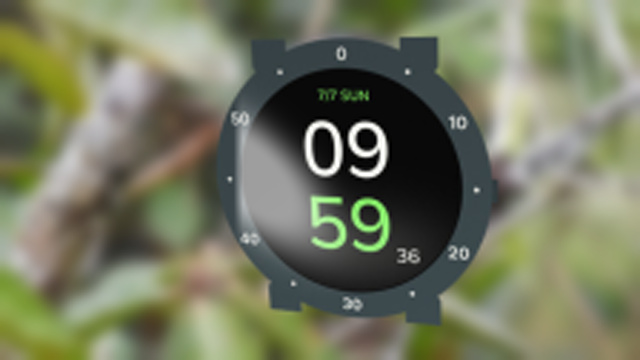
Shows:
9:59:36
